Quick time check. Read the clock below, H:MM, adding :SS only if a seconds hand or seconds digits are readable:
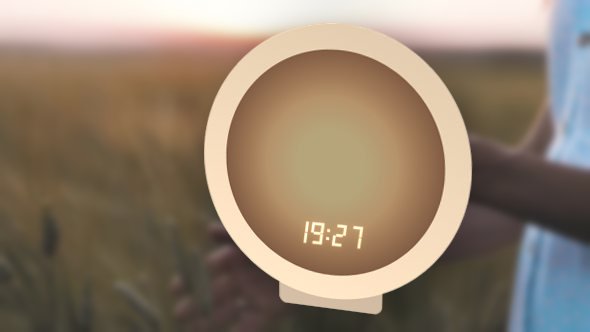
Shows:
19:27
